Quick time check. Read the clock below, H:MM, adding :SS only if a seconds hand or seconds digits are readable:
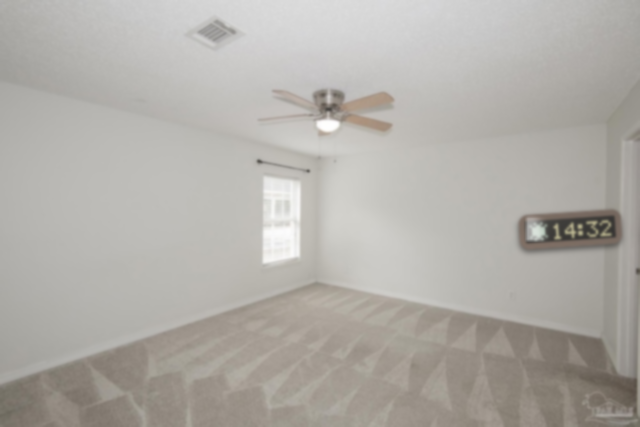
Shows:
14:32
